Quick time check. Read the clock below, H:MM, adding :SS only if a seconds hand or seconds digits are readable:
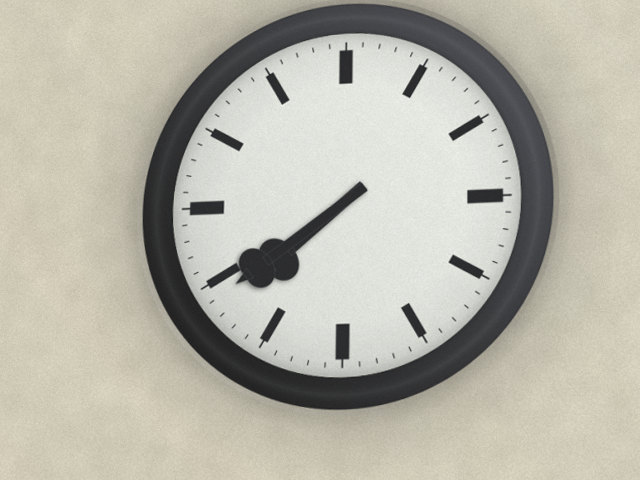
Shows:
7:39
